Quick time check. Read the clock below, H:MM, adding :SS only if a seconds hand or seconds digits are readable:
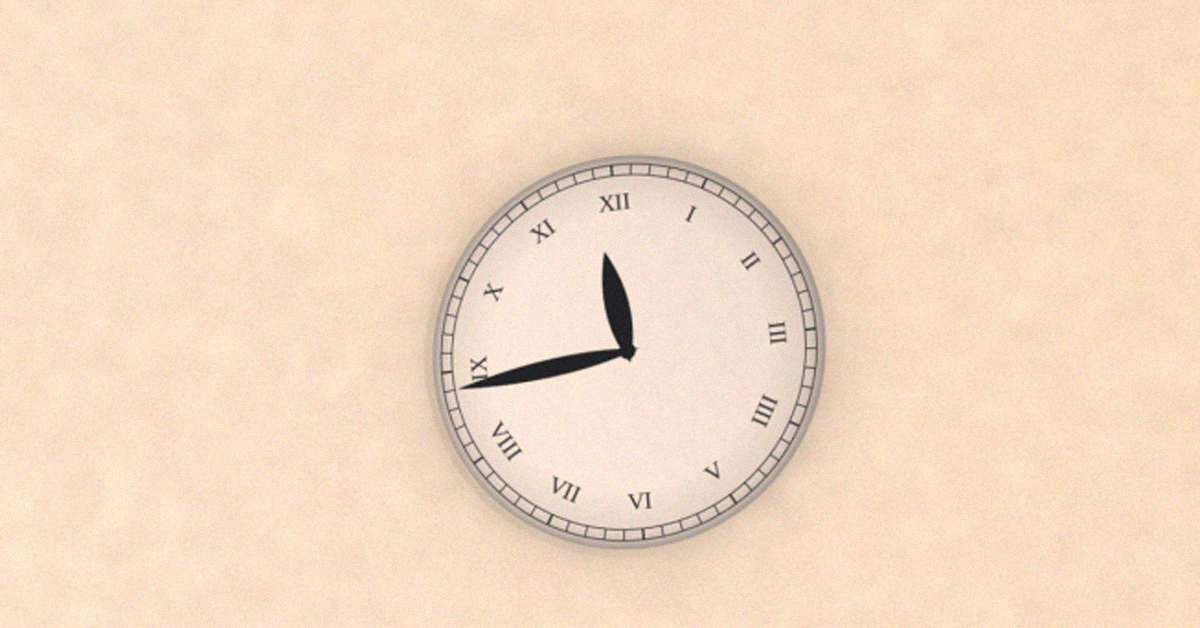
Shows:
11:44
